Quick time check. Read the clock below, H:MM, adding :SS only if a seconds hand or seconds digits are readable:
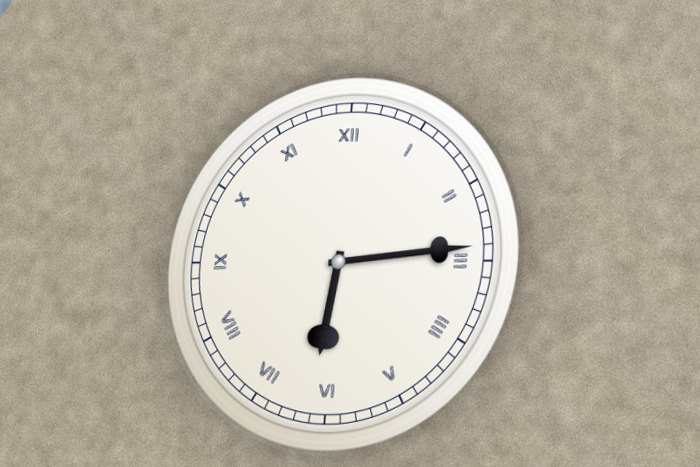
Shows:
6:14
